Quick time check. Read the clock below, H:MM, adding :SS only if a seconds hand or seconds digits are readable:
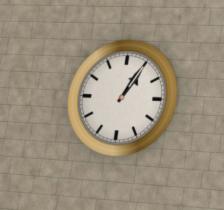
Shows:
1:05
